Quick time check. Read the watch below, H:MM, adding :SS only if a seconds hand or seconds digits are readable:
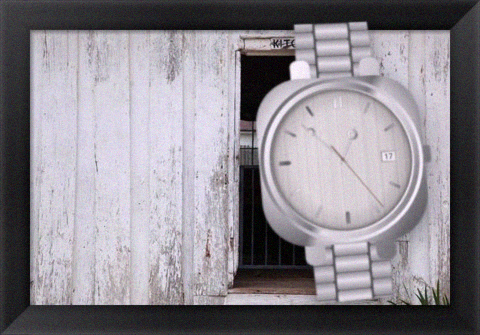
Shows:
12:52:24
